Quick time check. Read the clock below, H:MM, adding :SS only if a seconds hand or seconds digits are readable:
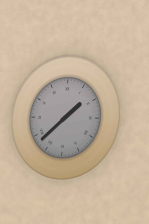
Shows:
1:38
